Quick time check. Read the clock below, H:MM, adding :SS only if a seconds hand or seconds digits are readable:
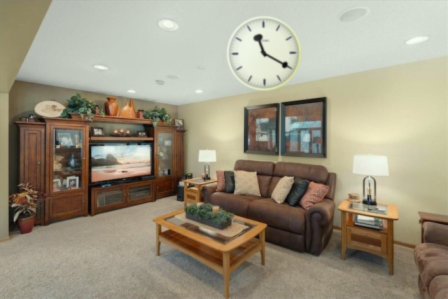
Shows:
11:20
